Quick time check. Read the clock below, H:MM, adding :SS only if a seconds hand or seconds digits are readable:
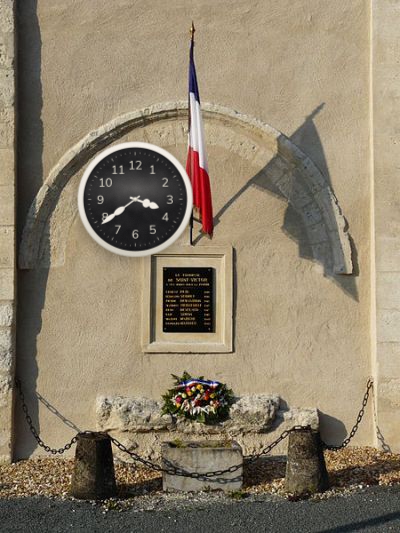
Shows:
3:39
